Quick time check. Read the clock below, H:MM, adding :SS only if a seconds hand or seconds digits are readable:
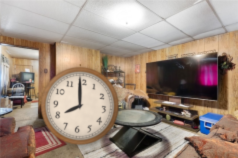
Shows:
7:59
